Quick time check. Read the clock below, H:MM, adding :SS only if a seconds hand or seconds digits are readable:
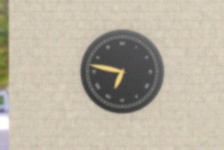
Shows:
6:47
